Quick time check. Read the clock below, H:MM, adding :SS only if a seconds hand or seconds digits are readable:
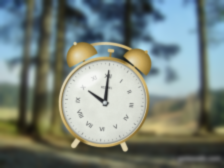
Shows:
10:00
